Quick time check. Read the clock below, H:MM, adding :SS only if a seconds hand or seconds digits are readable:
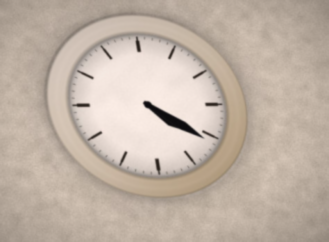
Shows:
4:21
